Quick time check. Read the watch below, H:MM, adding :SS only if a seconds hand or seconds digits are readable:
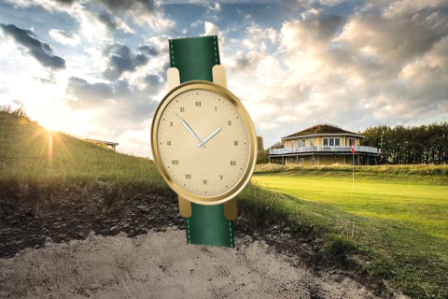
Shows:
1:53
